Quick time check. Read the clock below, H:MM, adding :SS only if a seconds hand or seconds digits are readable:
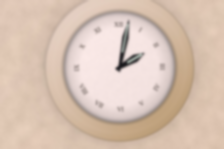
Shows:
2:02
